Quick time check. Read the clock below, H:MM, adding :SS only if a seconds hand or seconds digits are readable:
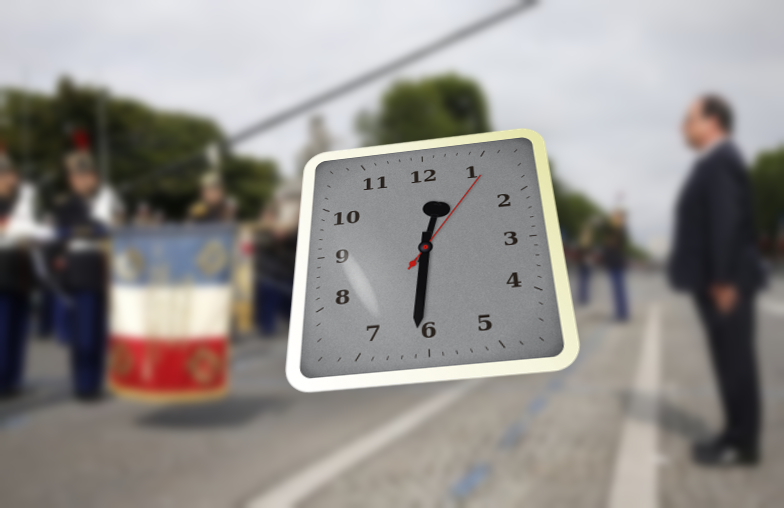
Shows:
12:31:06
